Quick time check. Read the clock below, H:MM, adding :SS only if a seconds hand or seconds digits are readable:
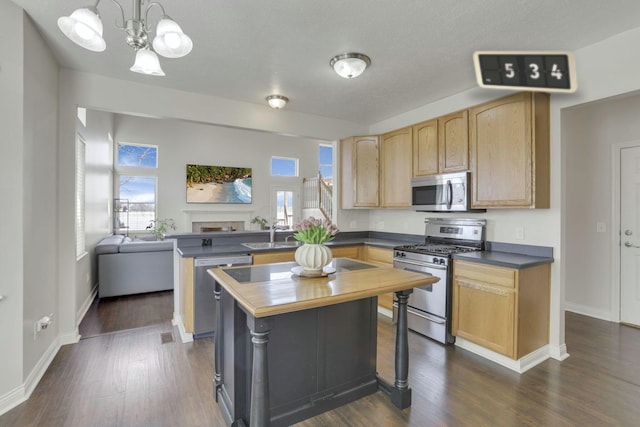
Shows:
5:34
